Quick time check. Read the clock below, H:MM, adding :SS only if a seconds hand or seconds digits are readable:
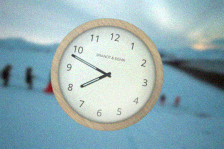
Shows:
7:48
